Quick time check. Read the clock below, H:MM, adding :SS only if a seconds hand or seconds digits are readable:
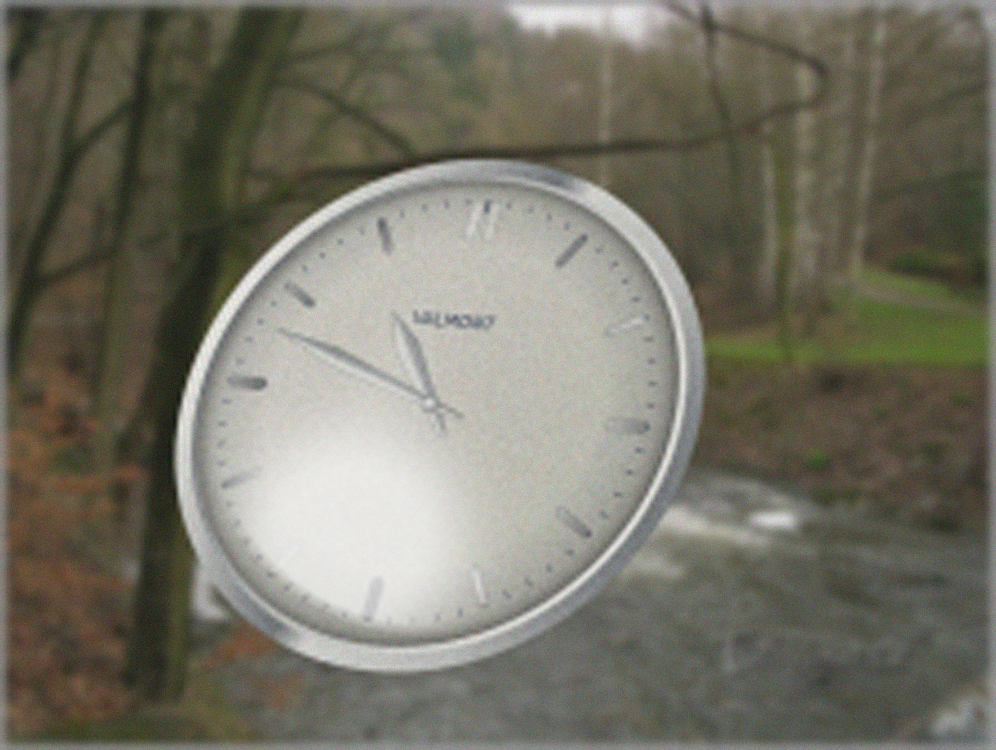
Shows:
10:48
